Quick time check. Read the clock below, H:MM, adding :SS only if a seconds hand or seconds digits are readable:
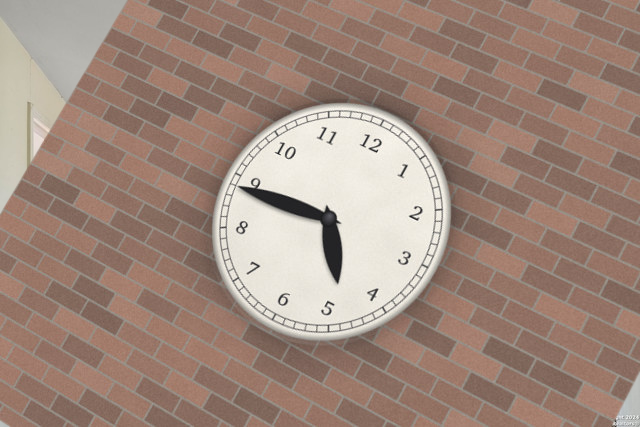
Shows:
4:44
